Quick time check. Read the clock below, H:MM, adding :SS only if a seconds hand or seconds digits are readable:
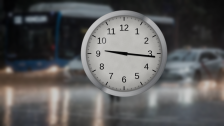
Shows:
9:16
